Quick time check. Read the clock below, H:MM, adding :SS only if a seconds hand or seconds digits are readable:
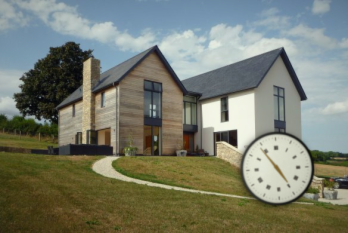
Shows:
4:54
